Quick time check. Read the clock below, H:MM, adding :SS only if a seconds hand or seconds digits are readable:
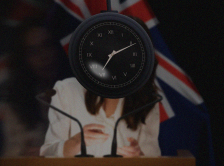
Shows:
7:11
